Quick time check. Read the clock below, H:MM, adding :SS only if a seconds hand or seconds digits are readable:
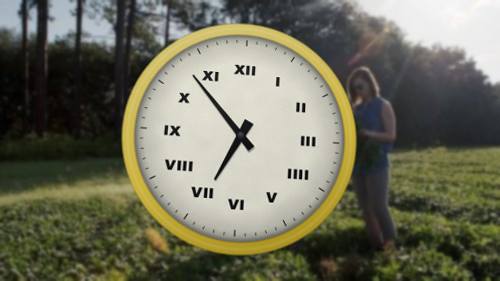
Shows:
6:53
